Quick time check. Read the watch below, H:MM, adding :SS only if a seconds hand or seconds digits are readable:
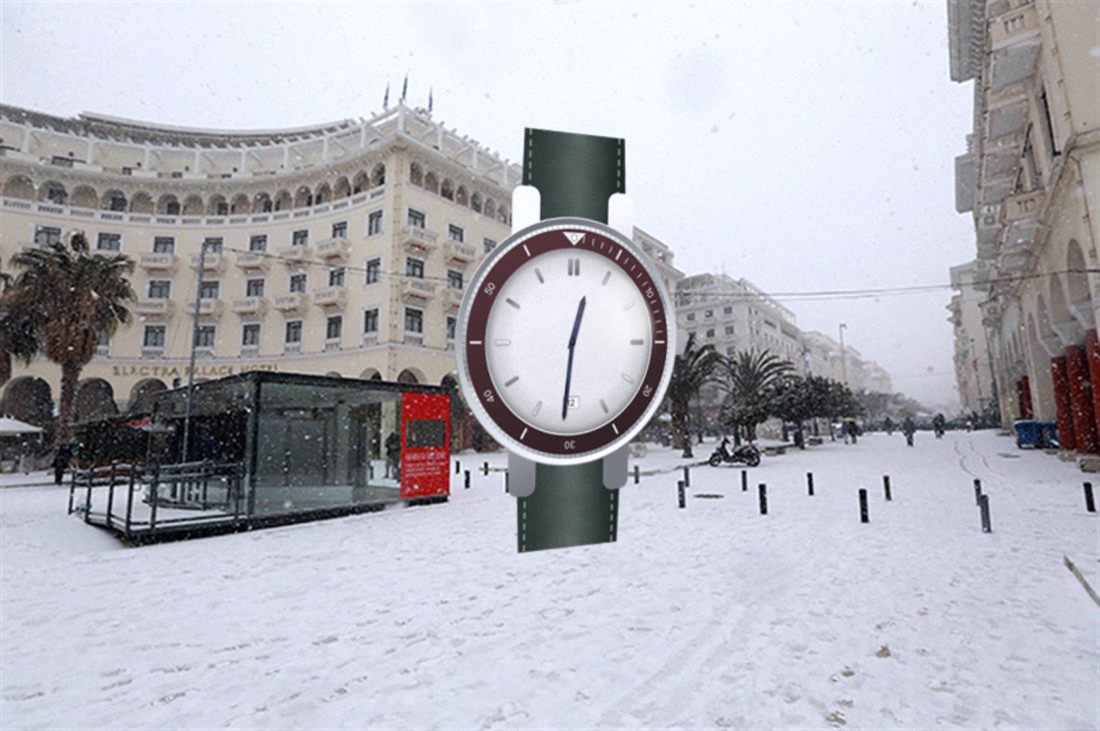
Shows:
12:31
